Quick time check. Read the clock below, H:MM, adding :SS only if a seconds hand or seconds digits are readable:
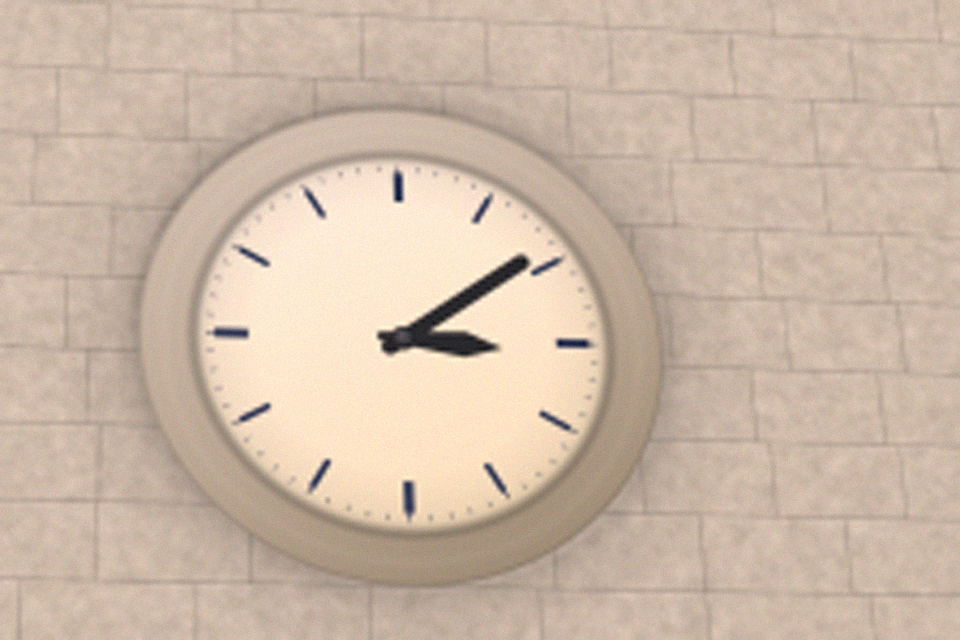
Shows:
3:09
